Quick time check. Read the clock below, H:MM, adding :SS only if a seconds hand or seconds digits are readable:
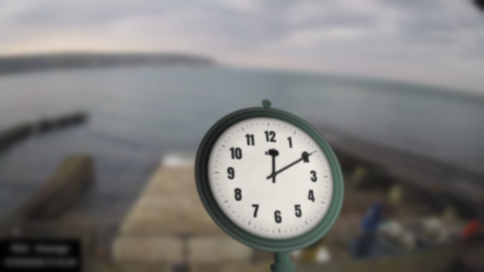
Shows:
12:10
